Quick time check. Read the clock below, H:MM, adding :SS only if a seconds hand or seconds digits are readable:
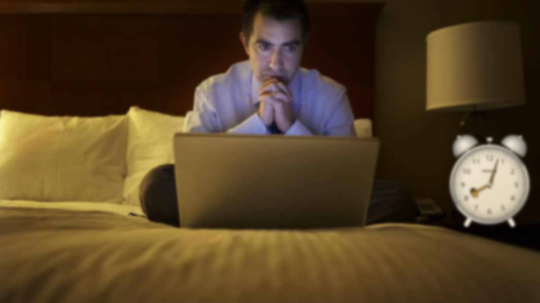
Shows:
8:03
